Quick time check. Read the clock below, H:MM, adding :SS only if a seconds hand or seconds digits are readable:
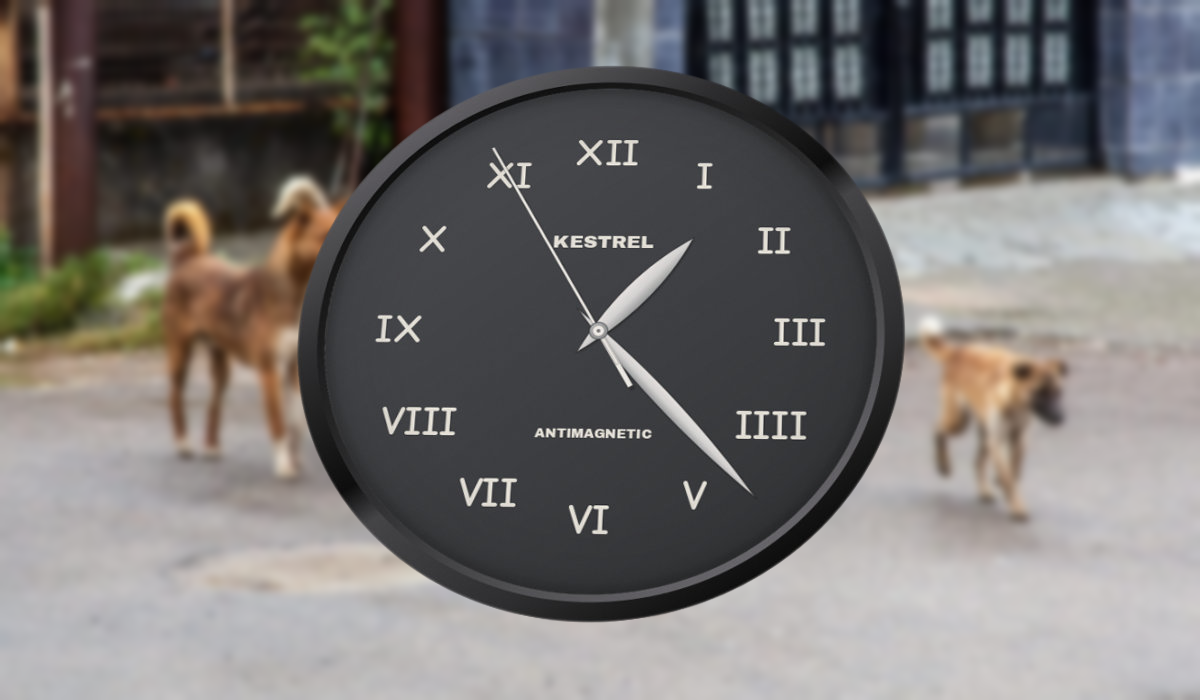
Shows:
1:22:55
